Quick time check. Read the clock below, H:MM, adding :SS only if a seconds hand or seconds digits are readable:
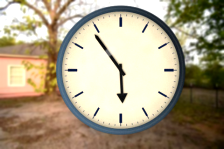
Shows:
5:54
